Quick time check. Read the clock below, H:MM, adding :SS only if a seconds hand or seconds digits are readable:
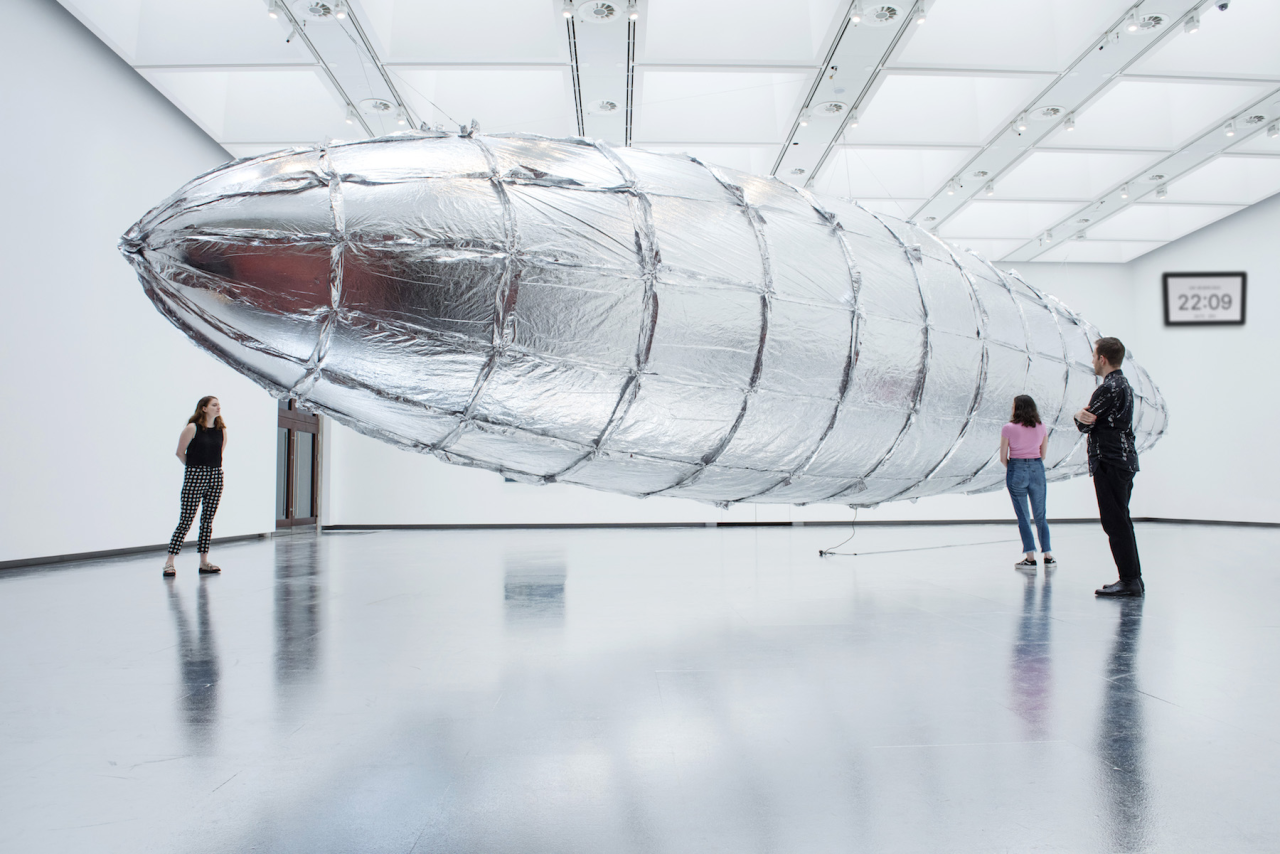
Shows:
22:09
